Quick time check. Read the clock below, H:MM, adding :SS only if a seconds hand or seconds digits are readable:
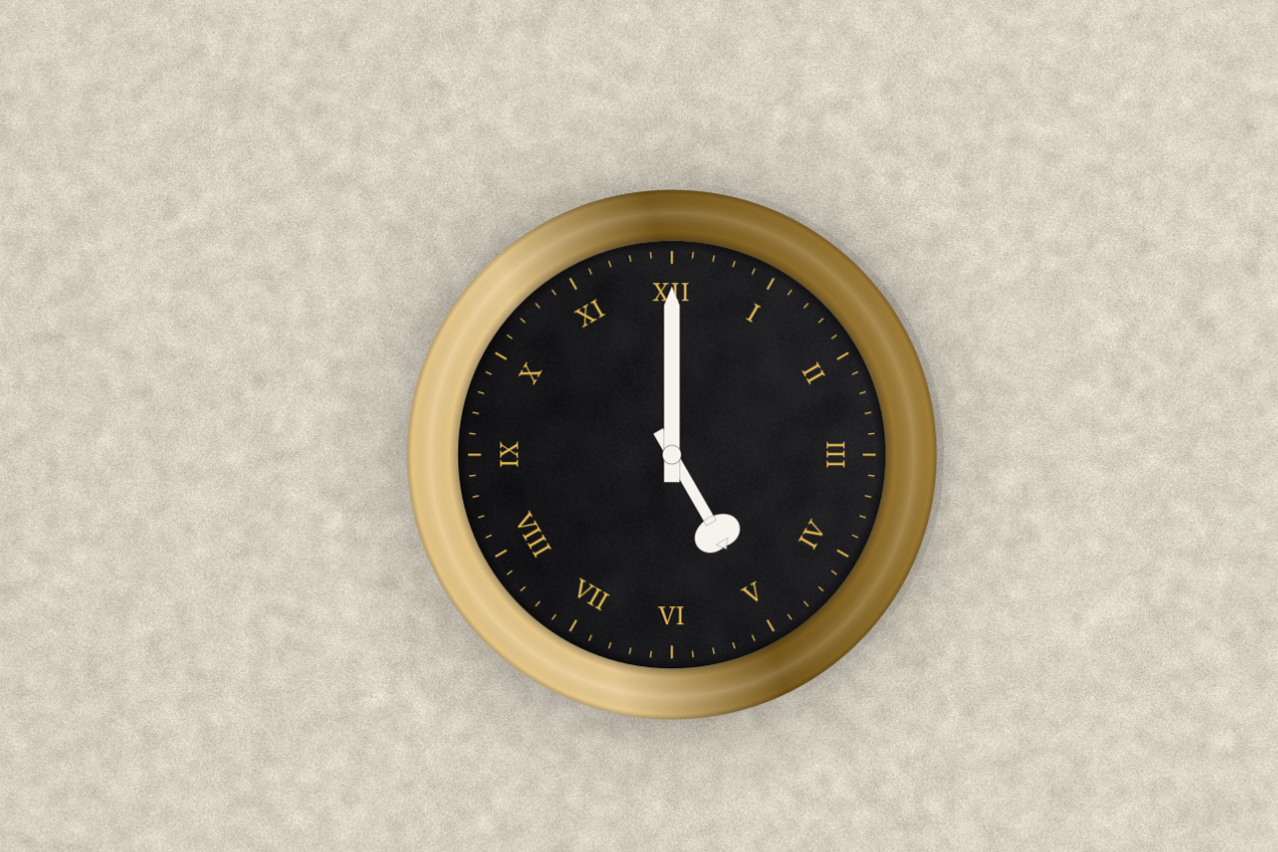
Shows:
5:00
